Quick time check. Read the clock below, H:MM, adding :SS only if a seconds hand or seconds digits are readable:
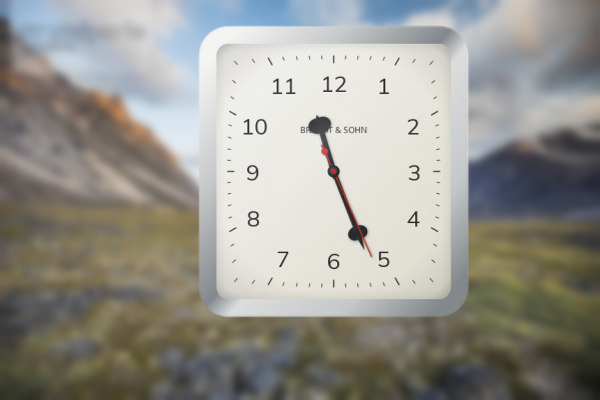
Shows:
11:26:26
